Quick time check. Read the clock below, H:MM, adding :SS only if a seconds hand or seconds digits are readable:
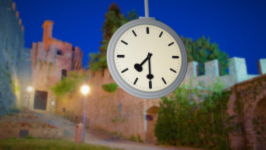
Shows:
7:30
